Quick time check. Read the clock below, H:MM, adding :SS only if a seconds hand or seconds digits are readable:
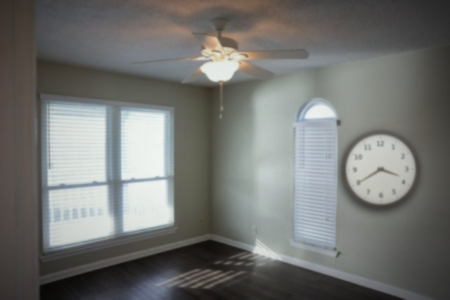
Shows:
3:40
